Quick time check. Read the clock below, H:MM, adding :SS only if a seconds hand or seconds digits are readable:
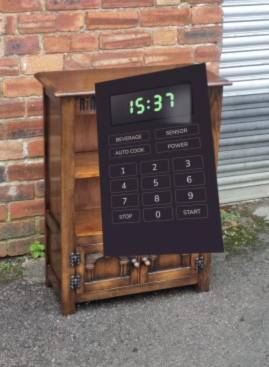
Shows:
15:37
